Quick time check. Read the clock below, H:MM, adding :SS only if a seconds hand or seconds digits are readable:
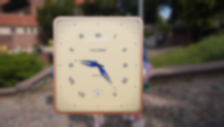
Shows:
9:24
